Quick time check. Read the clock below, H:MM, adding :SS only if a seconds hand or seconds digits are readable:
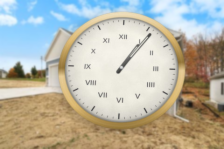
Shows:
1:06
